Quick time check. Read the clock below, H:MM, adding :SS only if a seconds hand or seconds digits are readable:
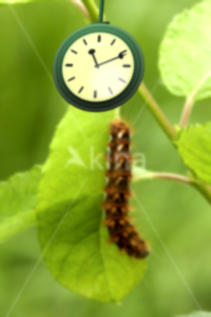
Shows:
11:11
